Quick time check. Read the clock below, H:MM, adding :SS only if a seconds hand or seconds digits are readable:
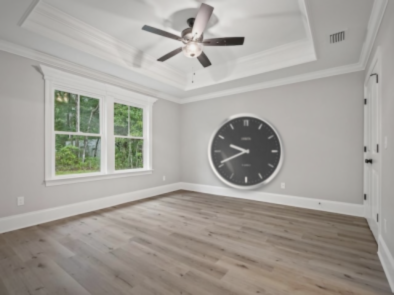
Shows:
9:41
